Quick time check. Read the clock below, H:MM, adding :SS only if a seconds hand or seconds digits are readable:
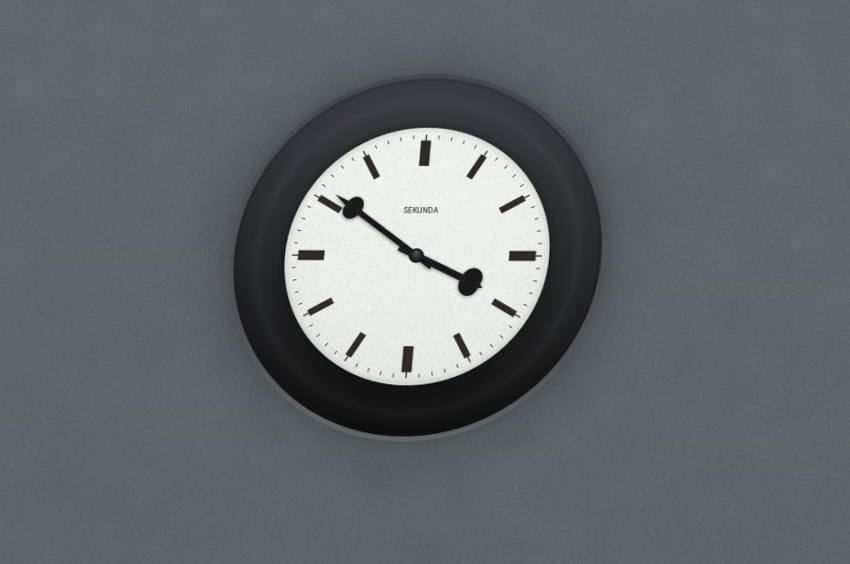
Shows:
3:51
